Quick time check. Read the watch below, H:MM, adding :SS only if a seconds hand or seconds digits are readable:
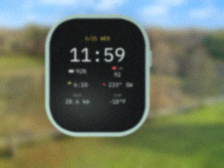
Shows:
11:59
